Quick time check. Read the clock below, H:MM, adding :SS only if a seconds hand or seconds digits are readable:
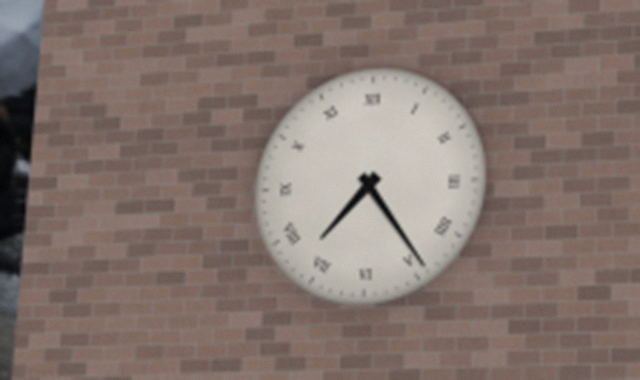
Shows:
7:24
